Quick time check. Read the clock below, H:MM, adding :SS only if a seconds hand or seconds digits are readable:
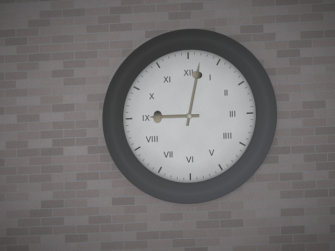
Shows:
9:02
